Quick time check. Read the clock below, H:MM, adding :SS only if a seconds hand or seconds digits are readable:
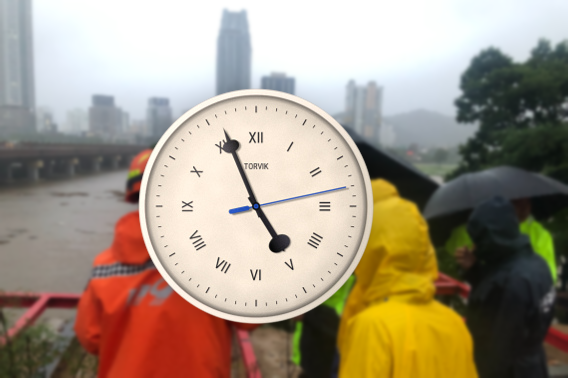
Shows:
4:56:13
